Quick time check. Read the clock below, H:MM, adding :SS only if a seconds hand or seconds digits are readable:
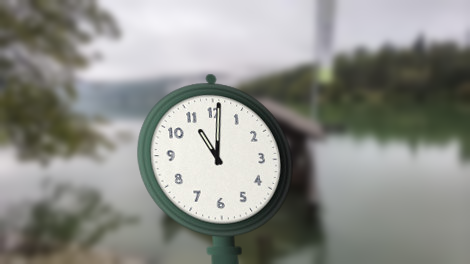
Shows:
11:01
